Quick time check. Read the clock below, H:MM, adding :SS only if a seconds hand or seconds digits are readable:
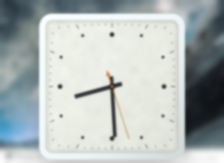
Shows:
8:29:27
